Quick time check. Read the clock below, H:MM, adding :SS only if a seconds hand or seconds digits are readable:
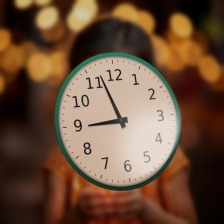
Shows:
8:57
